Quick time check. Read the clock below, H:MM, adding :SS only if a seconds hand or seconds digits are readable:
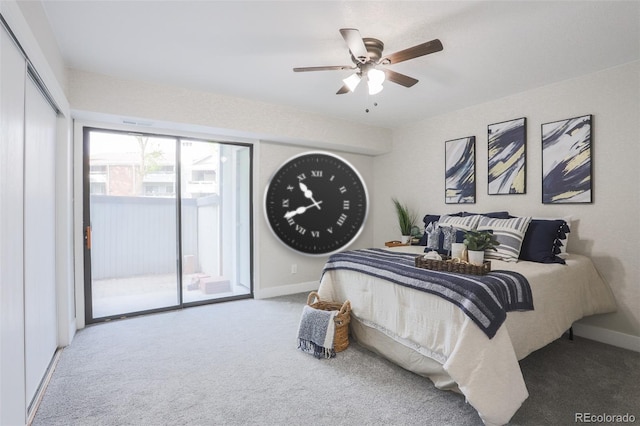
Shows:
10:41
